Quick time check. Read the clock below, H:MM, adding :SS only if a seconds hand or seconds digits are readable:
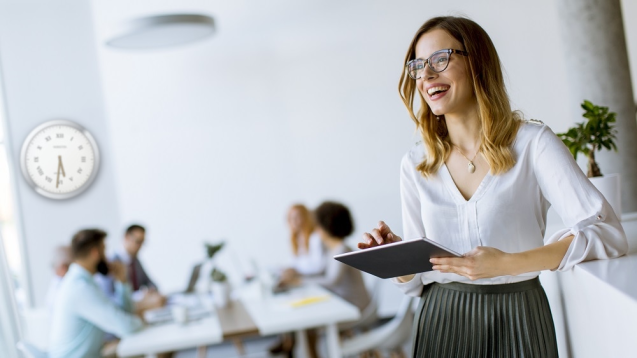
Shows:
5:31
